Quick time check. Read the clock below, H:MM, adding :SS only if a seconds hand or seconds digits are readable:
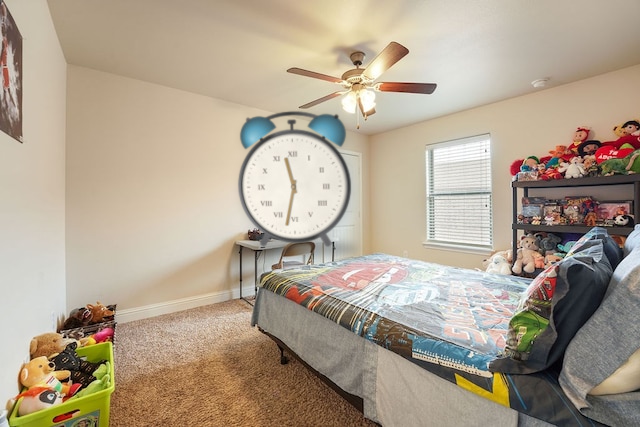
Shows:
11:32
